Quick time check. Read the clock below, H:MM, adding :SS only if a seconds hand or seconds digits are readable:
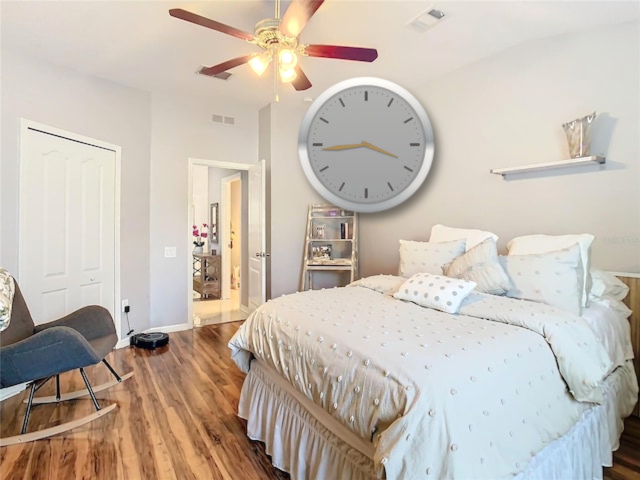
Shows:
3:44
